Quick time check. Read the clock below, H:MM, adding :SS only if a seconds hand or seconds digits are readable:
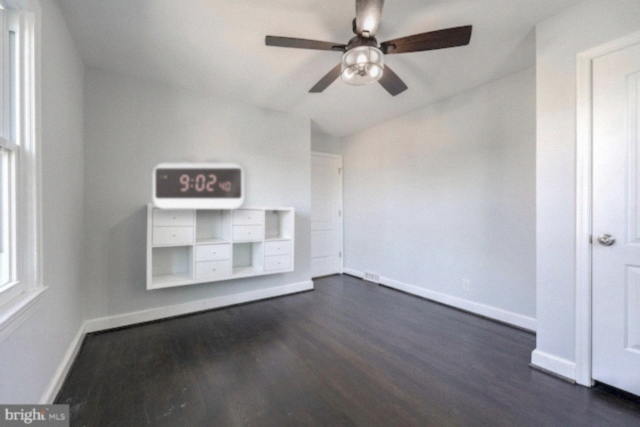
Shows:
9:02
